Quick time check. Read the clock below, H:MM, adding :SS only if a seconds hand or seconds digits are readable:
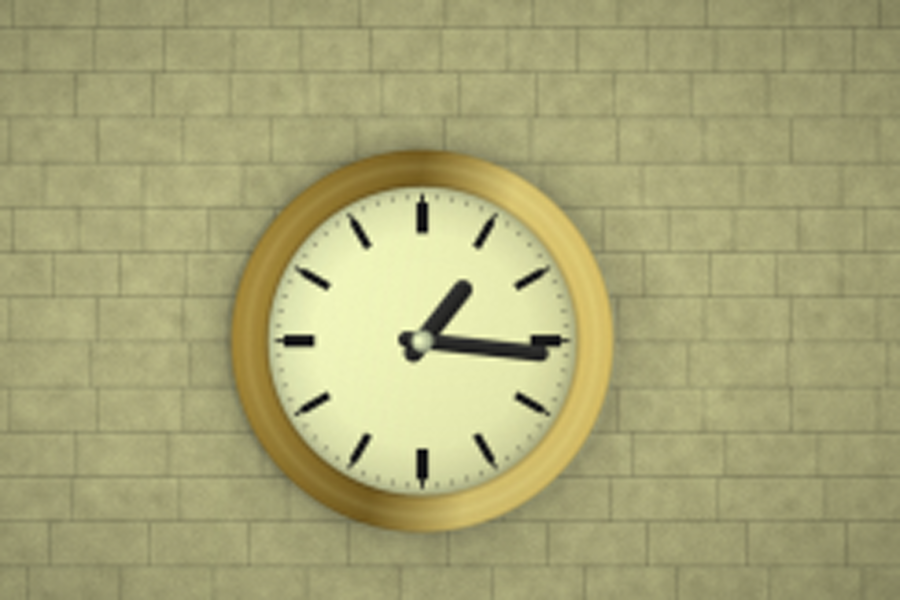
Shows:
1:16
